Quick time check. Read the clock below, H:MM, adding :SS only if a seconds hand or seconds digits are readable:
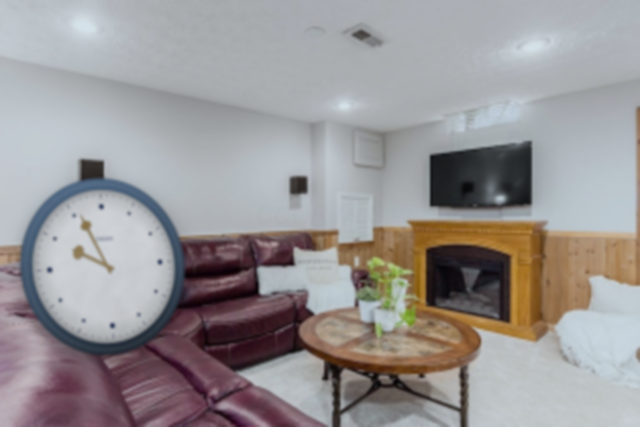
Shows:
9:56
